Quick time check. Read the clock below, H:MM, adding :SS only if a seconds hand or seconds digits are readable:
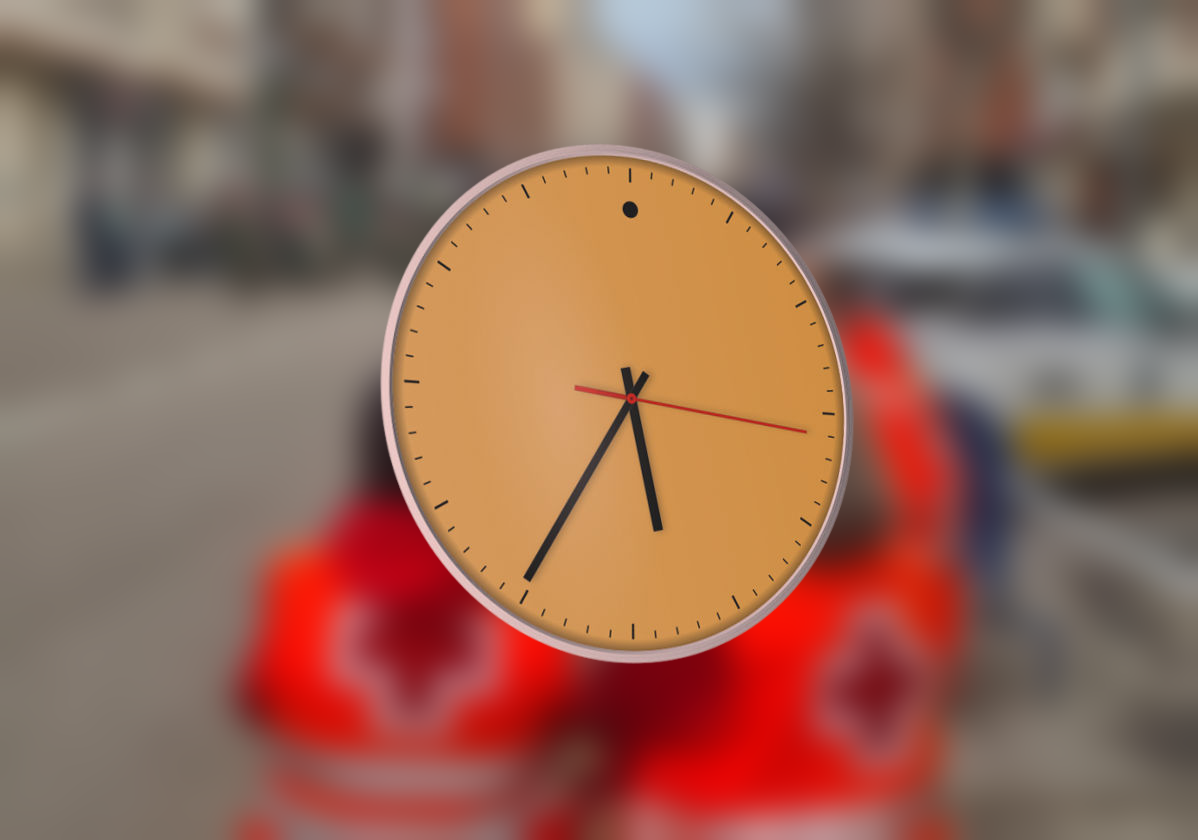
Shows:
5:35:16
